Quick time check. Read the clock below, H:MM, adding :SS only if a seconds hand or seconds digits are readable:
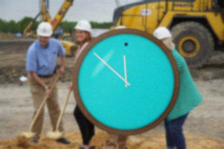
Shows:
11:52
